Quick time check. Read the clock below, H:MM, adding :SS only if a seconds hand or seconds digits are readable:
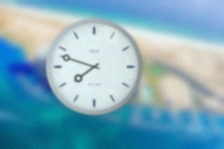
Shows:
7:48
